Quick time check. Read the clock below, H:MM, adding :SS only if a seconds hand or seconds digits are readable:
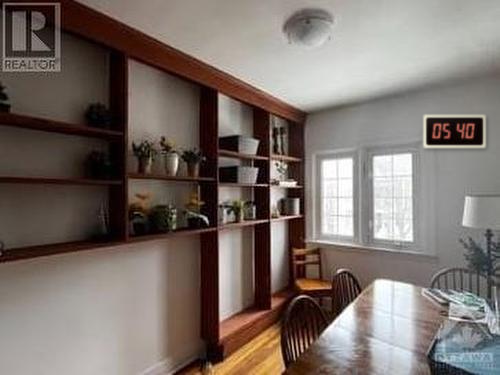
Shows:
5:40
